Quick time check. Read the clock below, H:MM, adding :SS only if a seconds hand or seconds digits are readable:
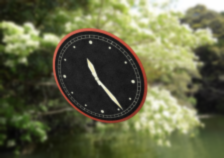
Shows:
11:24
